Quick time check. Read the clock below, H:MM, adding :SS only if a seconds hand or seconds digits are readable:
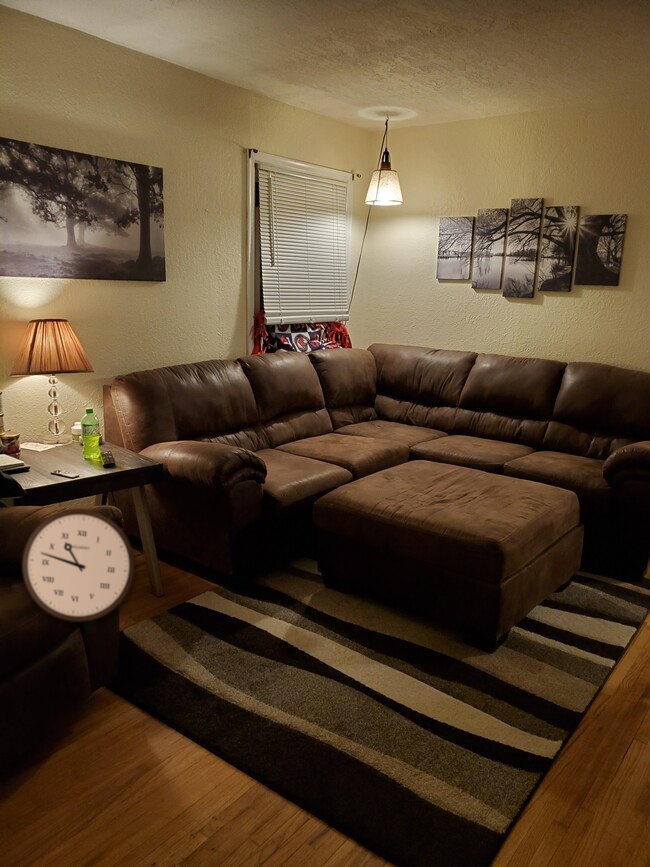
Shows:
10:47
